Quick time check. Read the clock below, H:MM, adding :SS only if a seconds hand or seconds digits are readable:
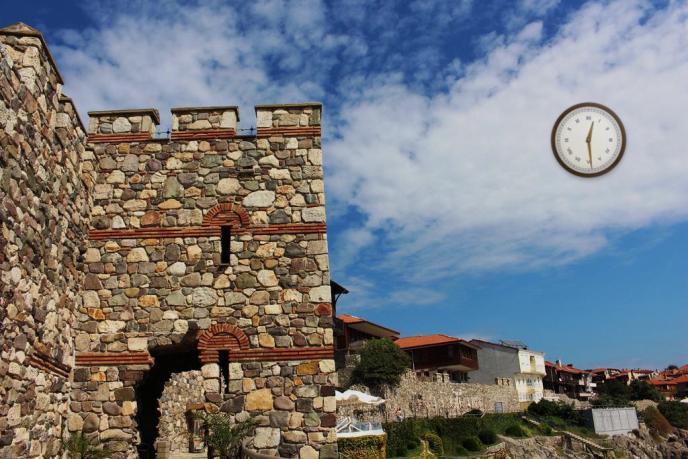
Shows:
12:29
